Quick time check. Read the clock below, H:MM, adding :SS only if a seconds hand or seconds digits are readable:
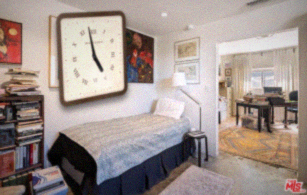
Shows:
4:58
